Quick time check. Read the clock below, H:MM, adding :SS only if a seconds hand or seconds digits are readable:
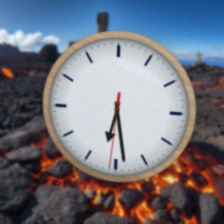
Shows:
6:28:31
